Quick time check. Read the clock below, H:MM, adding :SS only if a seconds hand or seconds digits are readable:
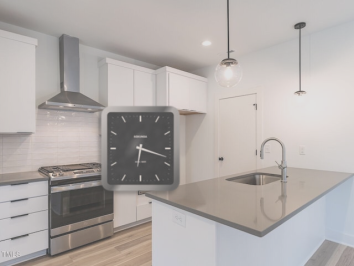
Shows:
6:18
